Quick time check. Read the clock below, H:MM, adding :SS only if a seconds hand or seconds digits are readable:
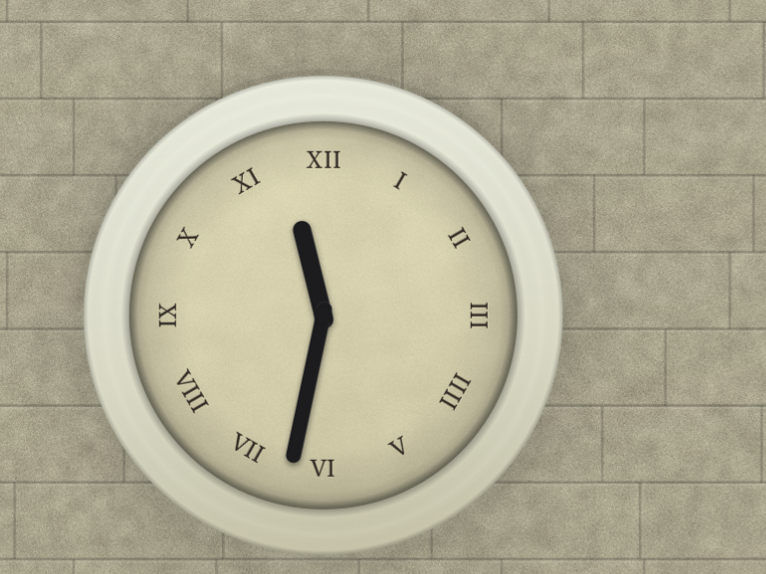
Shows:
11:32
